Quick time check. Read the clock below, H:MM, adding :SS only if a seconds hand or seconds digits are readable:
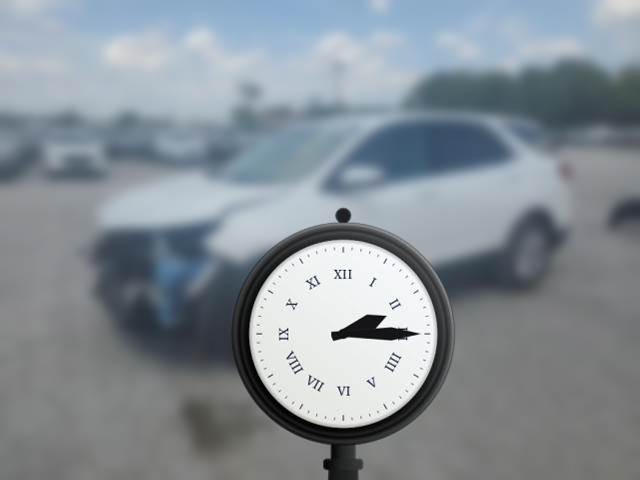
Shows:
2:15
